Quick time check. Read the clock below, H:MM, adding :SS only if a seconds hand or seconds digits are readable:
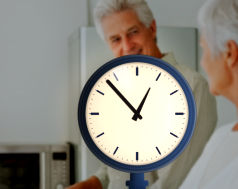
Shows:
12:53
